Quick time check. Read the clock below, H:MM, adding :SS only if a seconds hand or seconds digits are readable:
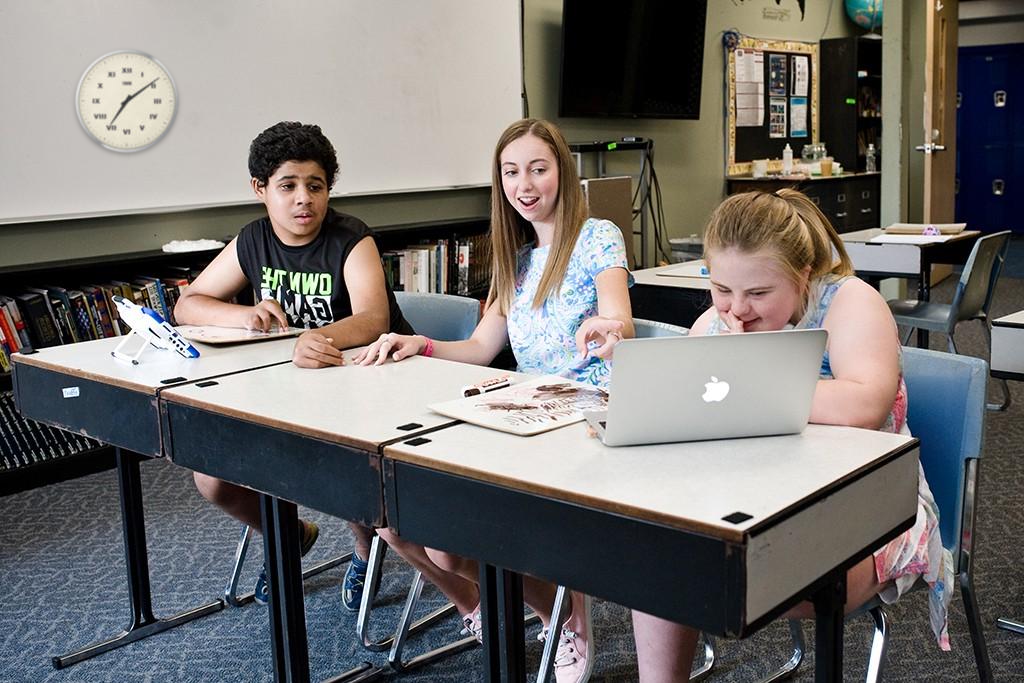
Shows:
7:09
